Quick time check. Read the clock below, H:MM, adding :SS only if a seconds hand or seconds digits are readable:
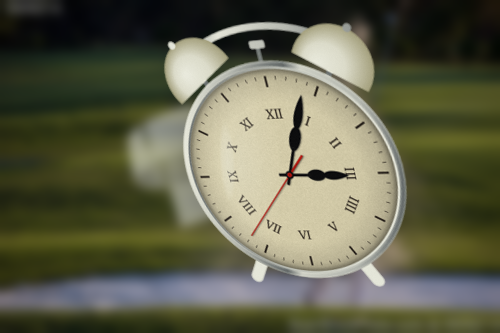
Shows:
3:03:37
